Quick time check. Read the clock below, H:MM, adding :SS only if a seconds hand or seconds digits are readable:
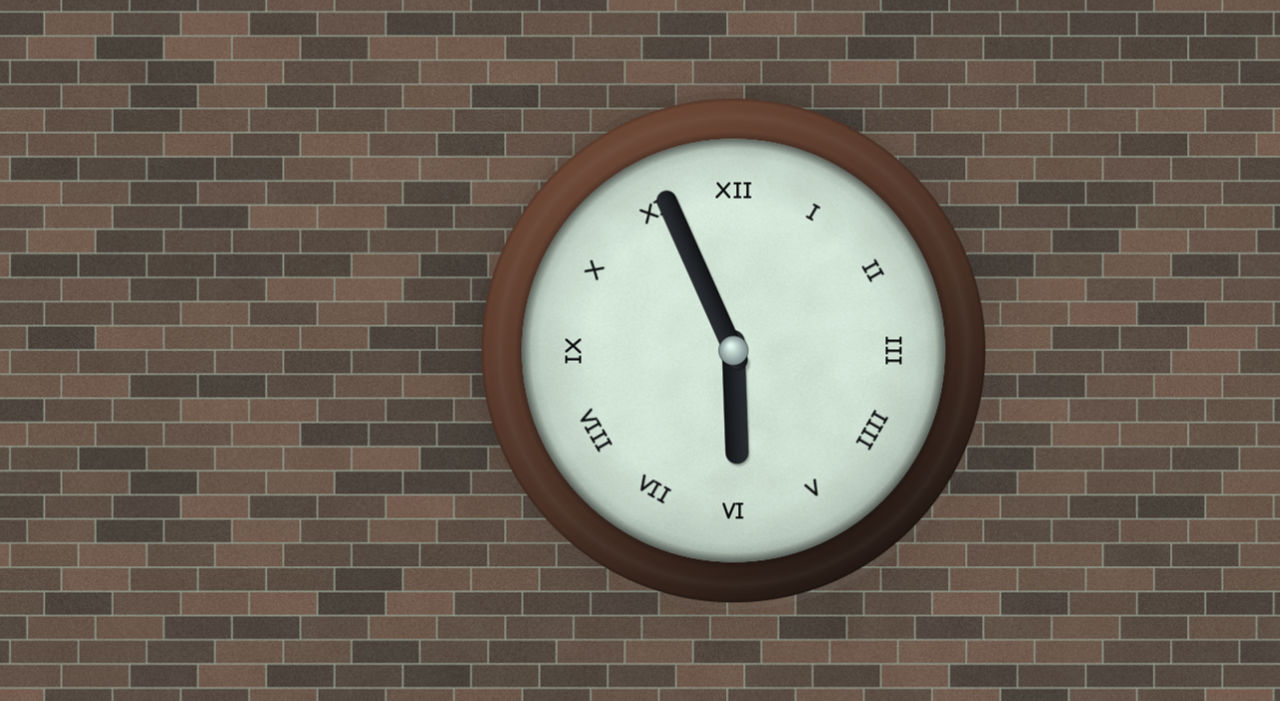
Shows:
5:56
